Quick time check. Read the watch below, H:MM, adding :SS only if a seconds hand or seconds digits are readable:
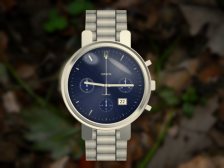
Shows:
9:15
